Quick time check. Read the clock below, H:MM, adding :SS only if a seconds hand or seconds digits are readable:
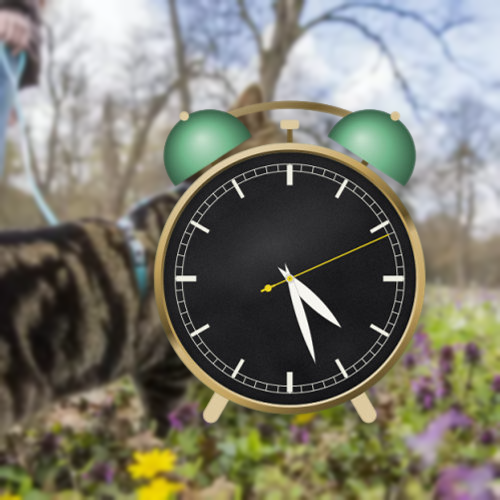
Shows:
4:27:11
